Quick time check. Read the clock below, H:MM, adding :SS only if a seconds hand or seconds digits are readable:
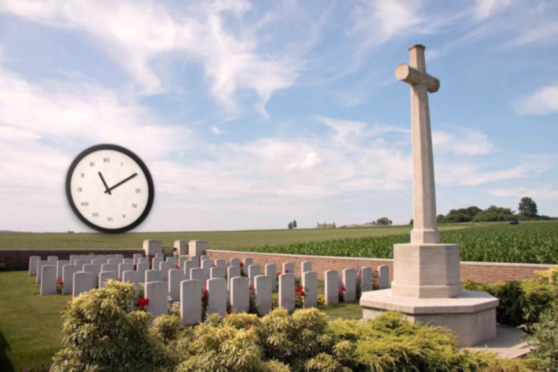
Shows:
11:10
